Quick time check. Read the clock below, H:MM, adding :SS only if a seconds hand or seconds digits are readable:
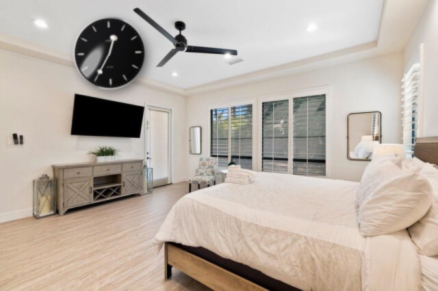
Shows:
12:35
